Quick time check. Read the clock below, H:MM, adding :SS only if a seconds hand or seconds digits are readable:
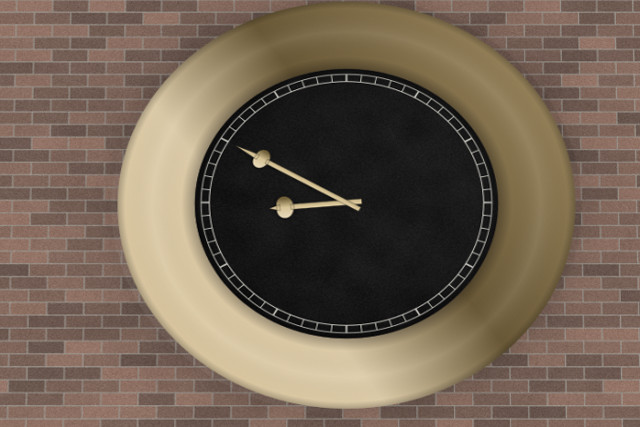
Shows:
8:50
